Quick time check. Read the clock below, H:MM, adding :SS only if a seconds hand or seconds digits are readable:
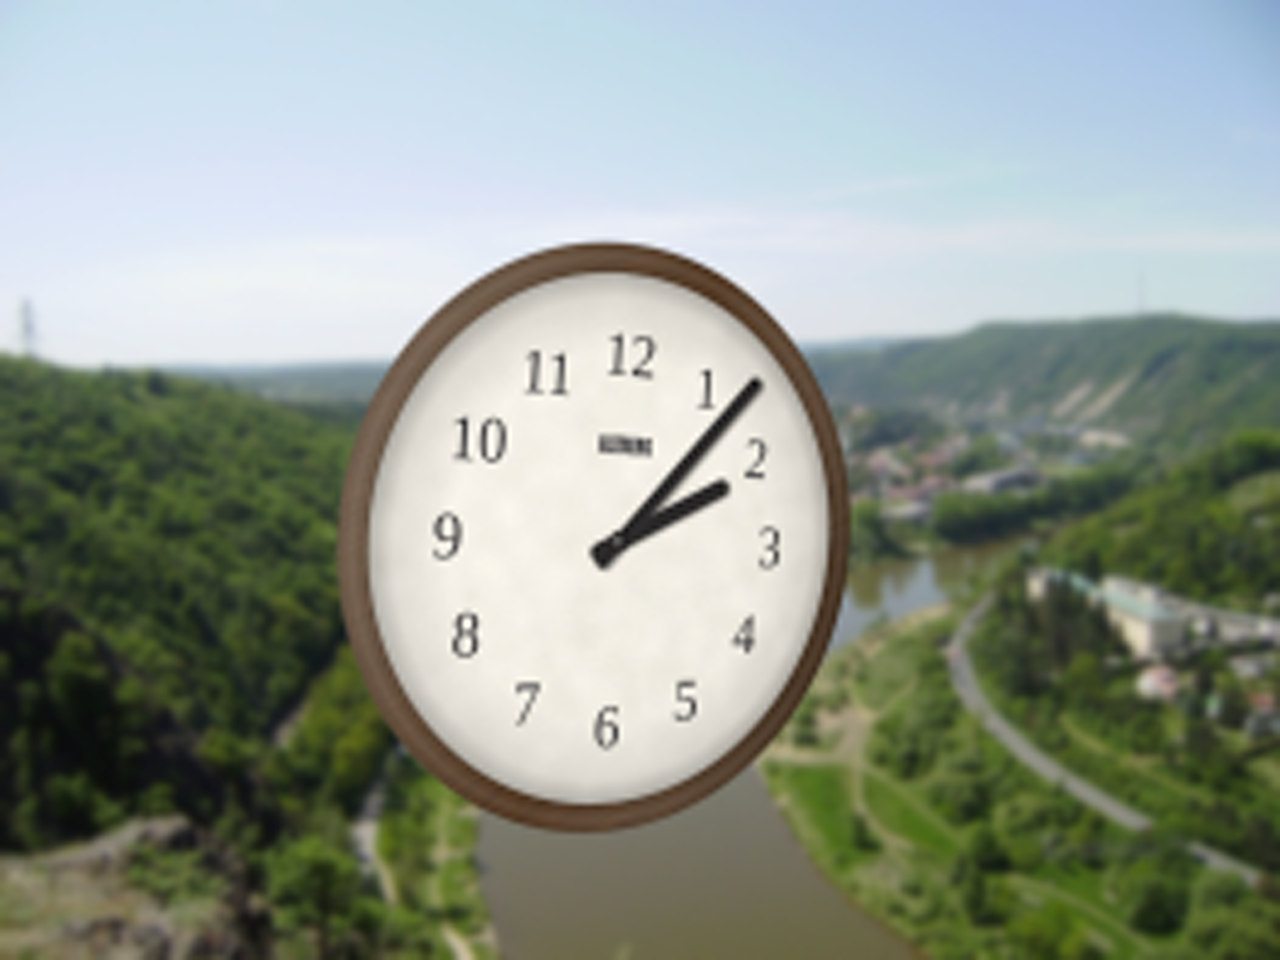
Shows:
2:07
